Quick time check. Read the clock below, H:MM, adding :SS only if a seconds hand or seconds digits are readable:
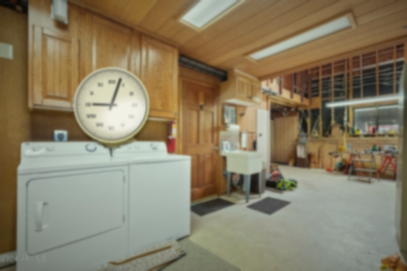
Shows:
9:03
